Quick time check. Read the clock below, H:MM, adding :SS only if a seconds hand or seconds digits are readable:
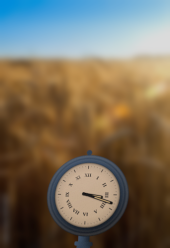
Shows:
3:18
